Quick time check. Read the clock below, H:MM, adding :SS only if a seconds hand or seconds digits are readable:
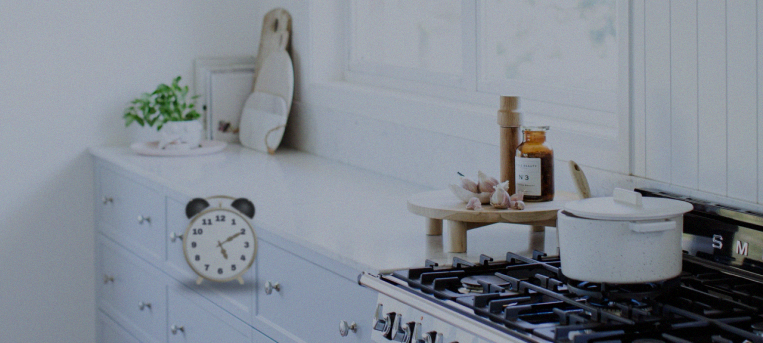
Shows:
5:10
